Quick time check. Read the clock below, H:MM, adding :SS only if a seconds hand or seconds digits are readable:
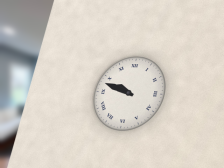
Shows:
9:48
